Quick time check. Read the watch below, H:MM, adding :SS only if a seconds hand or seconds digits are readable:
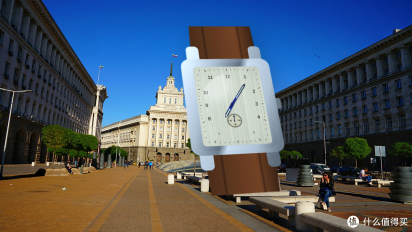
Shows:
7:06
